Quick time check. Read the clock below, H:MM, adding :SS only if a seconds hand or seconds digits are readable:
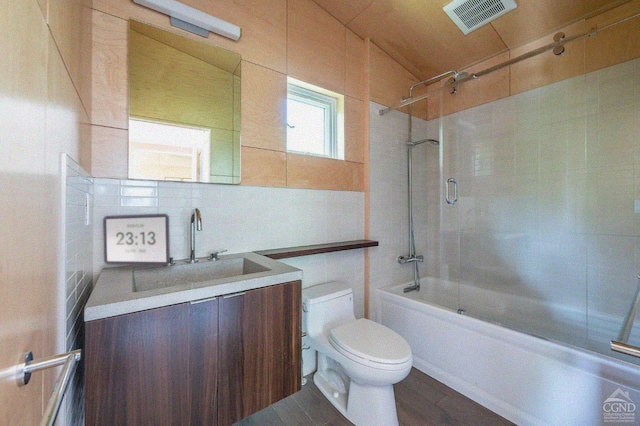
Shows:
23:13
